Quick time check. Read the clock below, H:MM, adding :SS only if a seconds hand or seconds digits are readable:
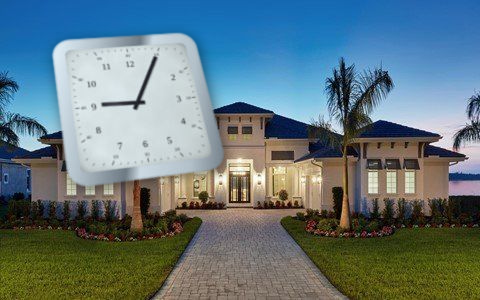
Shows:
9:05
